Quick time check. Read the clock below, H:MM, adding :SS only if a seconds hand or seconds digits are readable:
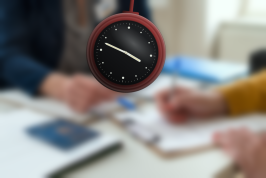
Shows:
3:48
